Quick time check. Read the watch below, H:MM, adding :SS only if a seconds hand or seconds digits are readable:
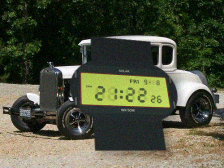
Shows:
21:22:26
